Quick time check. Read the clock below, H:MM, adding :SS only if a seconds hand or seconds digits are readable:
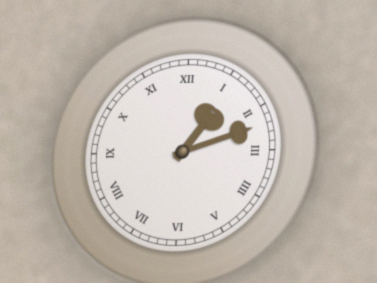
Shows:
1:12
